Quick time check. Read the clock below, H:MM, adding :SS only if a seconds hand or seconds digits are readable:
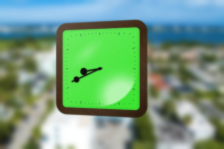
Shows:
8:41
